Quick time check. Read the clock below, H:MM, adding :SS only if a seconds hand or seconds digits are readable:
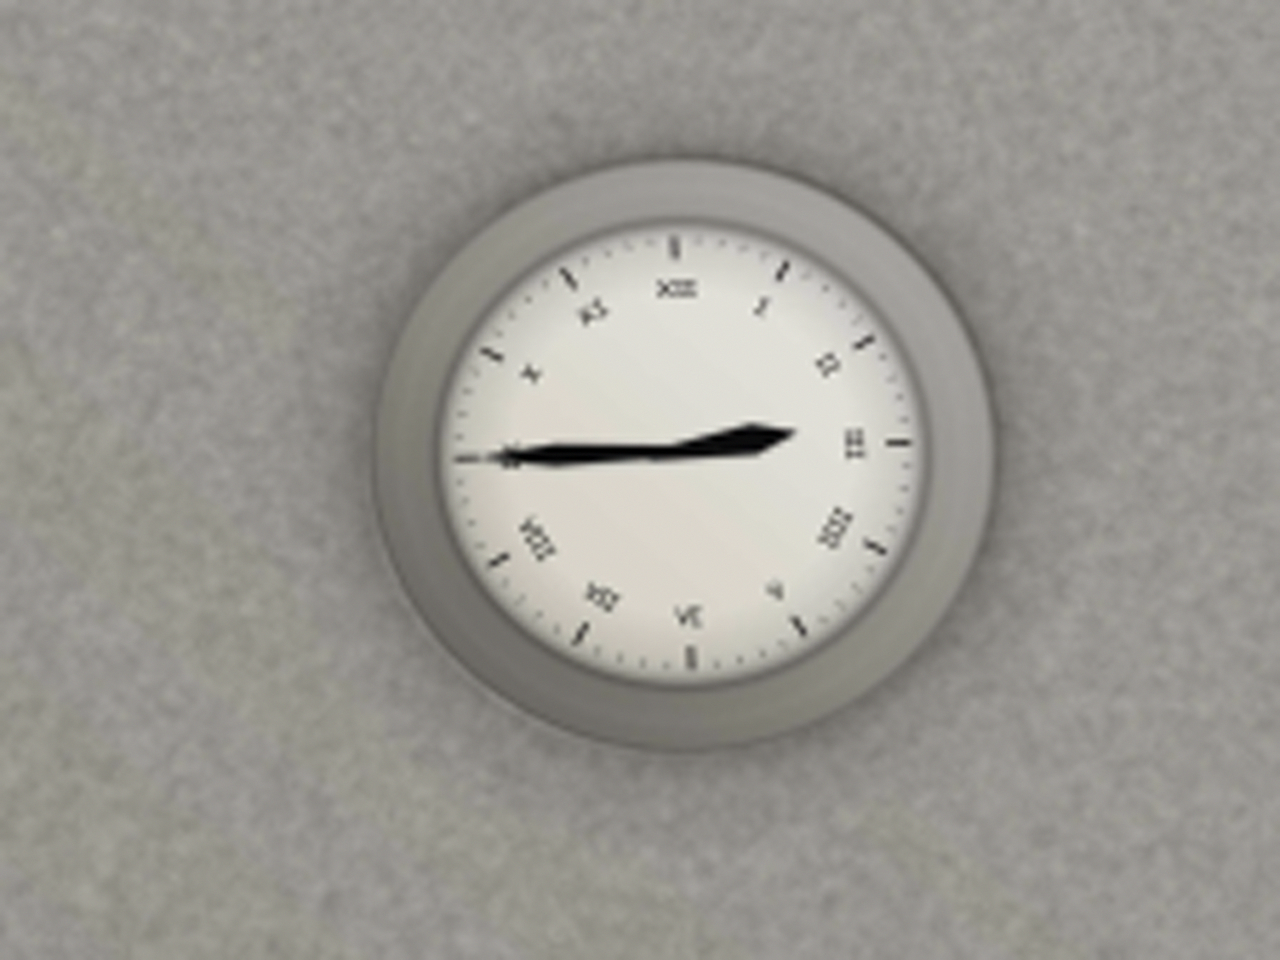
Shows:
2:45
